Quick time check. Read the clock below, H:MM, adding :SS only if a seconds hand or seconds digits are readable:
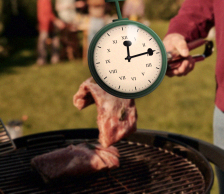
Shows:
12:14
